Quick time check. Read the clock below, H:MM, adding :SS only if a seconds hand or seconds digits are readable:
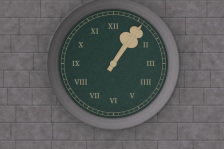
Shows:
1:06
